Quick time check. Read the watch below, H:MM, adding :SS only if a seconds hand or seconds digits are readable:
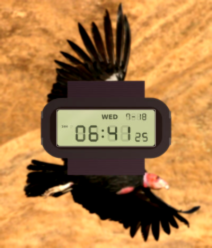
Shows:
6:41:25
